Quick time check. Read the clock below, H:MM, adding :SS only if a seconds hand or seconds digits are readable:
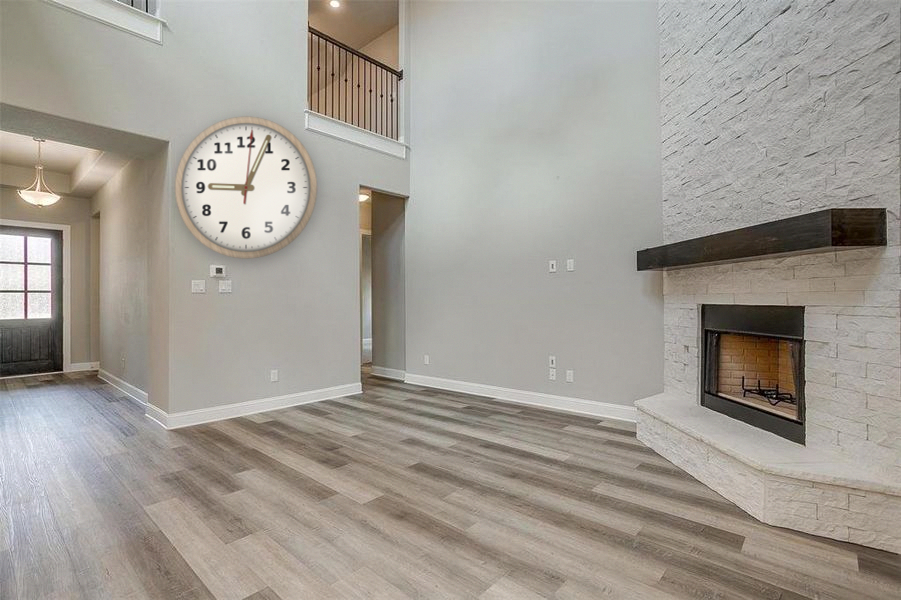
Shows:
9:04:01
